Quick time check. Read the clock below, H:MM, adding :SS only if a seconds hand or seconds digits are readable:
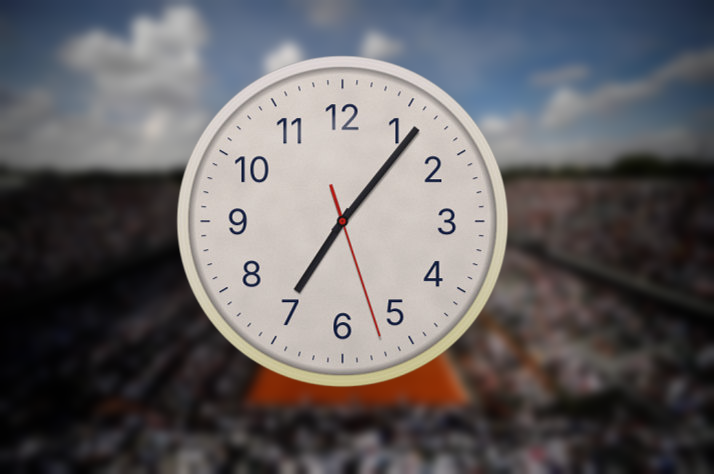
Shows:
7:06:27
